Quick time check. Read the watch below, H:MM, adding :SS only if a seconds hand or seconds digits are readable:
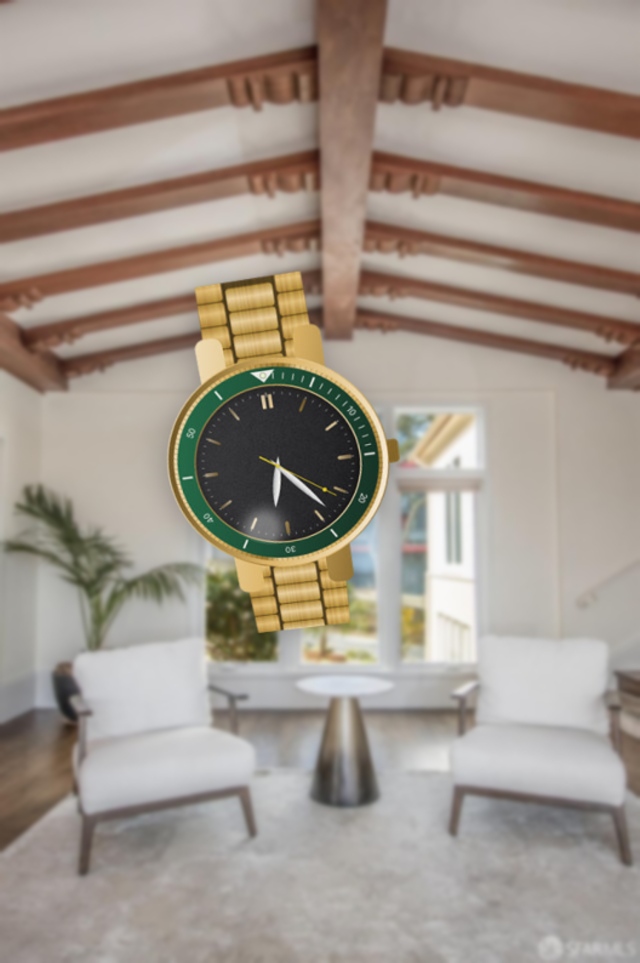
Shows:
6:23:21
